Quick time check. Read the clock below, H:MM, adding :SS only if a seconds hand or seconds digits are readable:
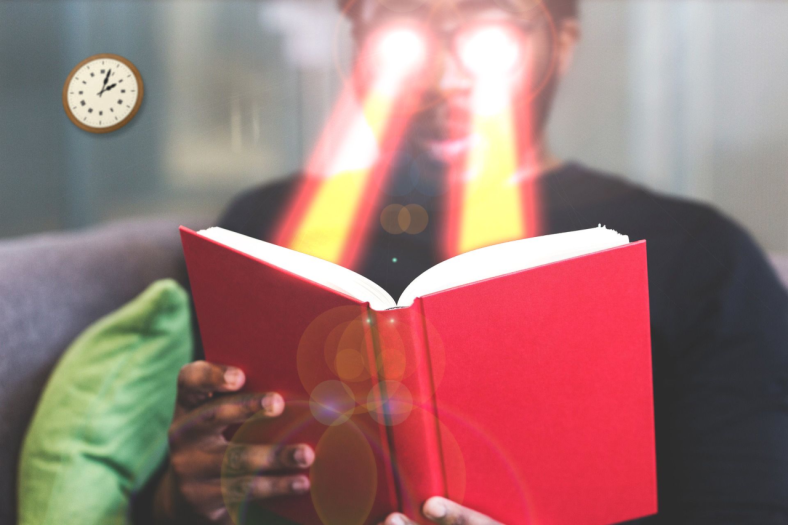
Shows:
2:03
